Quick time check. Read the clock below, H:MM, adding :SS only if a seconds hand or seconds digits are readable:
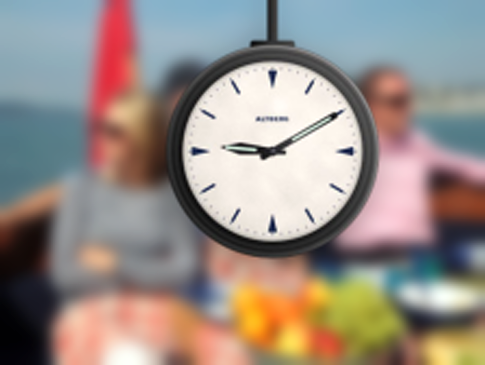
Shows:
9:10
